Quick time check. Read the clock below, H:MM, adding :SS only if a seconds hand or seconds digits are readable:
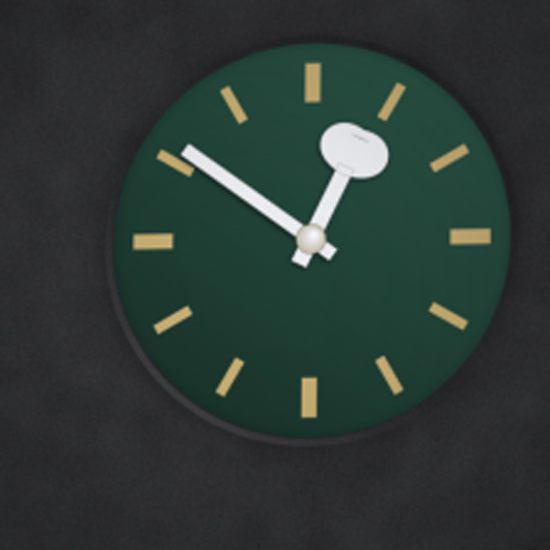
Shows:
12:51
